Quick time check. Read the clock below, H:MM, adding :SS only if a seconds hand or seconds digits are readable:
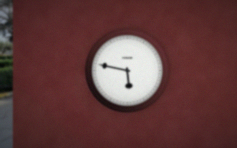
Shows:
5:47
